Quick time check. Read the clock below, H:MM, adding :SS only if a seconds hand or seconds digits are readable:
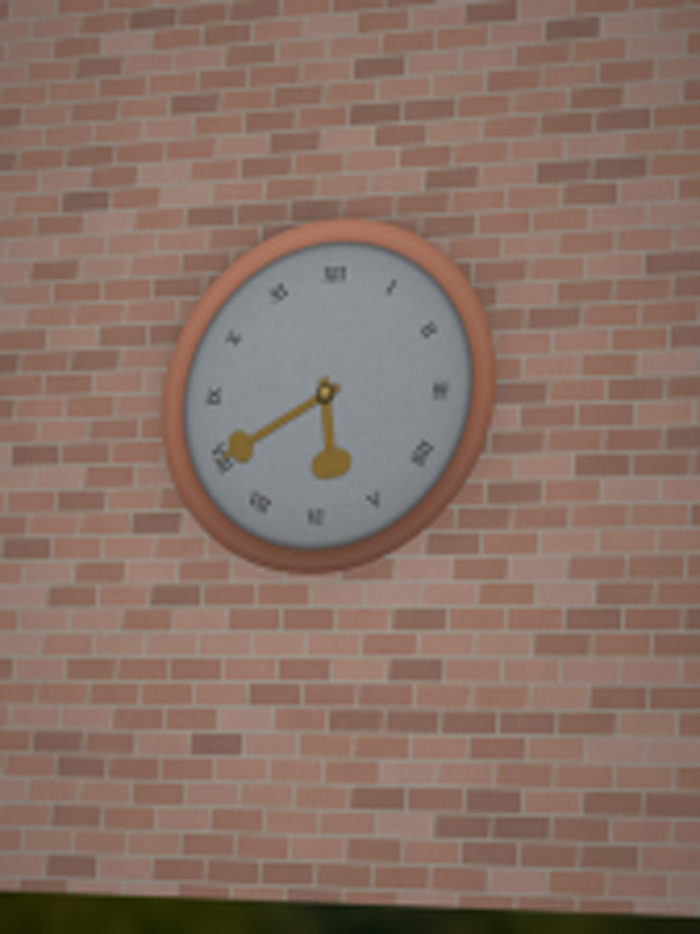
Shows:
5:40
